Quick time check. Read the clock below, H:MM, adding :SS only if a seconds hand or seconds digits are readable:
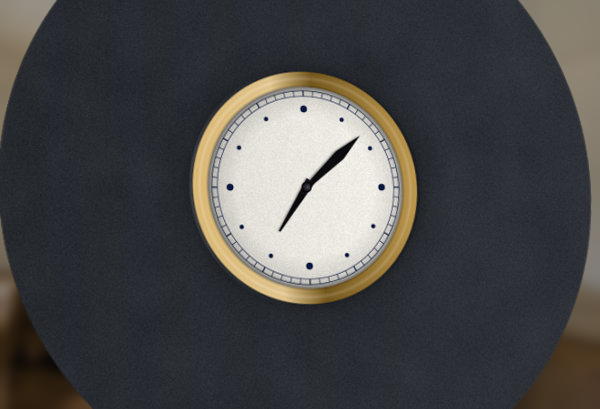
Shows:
7:08
